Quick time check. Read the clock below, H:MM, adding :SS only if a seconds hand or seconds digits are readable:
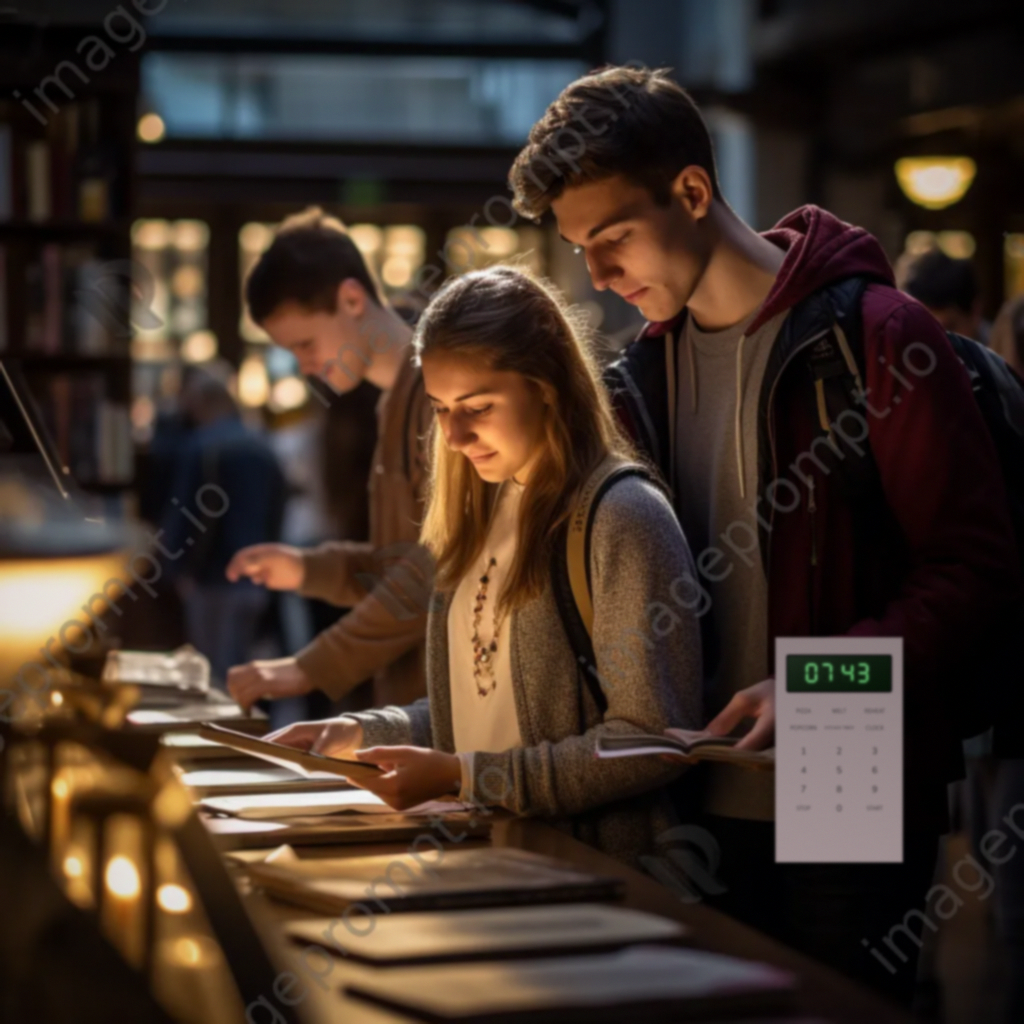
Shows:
7:43
